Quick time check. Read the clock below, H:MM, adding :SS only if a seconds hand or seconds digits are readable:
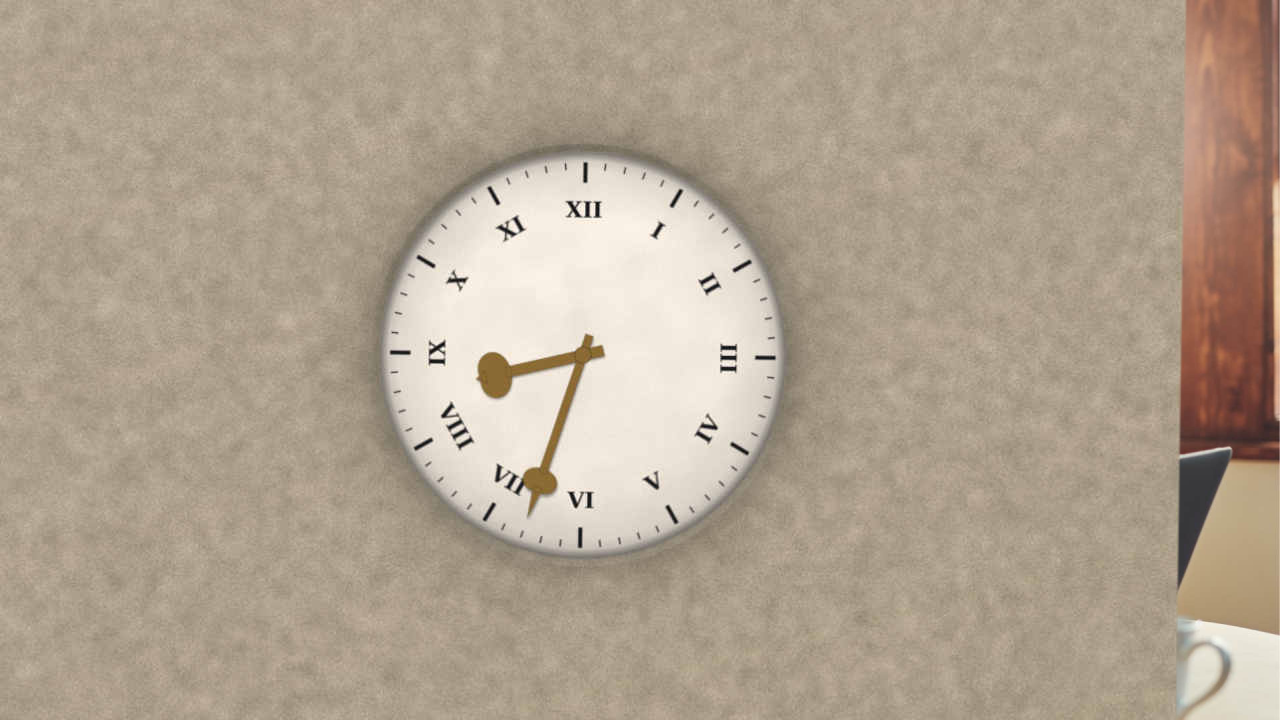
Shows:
8:33
